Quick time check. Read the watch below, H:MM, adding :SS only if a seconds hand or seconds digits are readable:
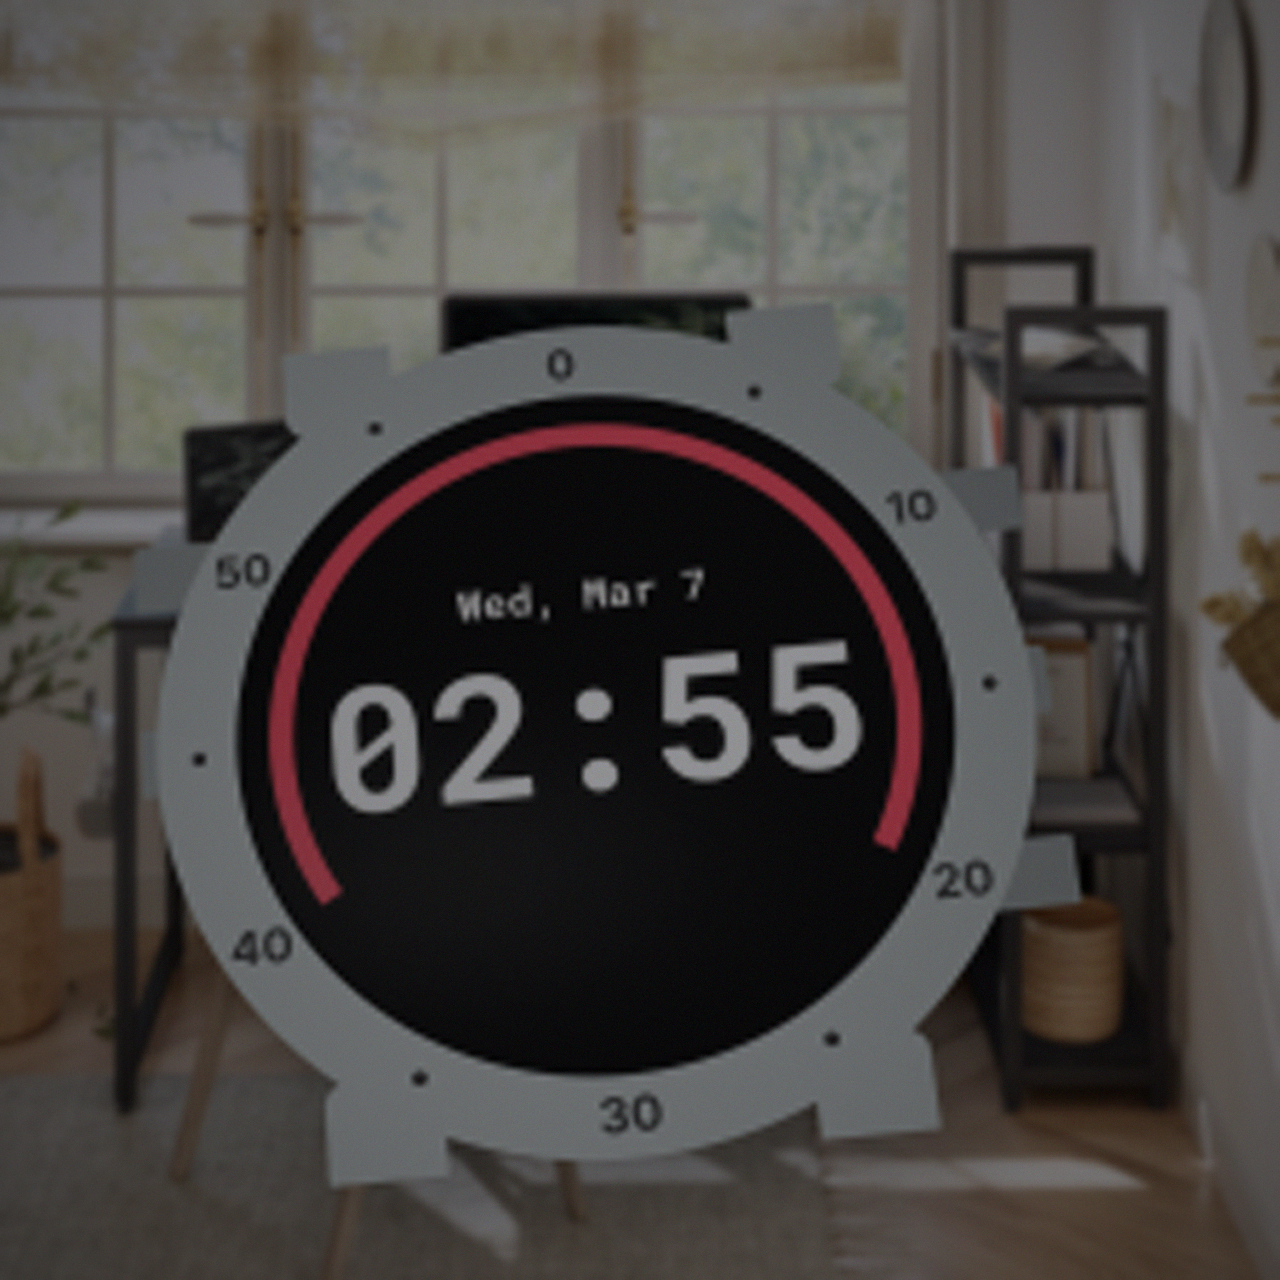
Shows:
2:55
